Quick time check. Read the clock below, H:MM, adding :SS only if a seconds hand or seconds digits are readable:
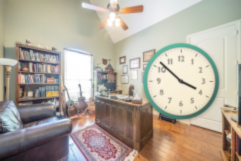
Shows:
3:52
